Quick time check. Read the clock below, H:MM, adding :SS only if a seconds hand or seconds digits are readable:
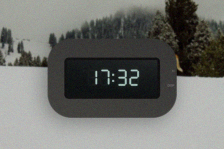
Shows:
17:32
